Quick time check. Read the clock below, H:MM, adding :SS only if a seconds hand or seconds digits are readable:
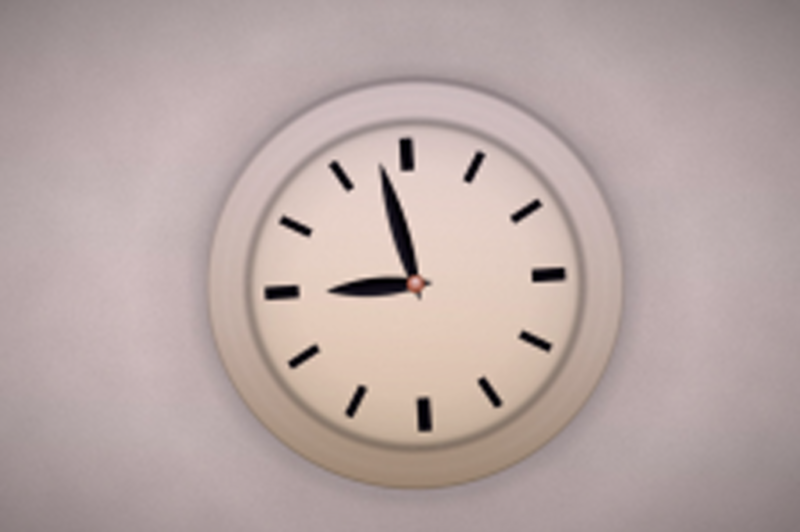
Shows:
8:58
